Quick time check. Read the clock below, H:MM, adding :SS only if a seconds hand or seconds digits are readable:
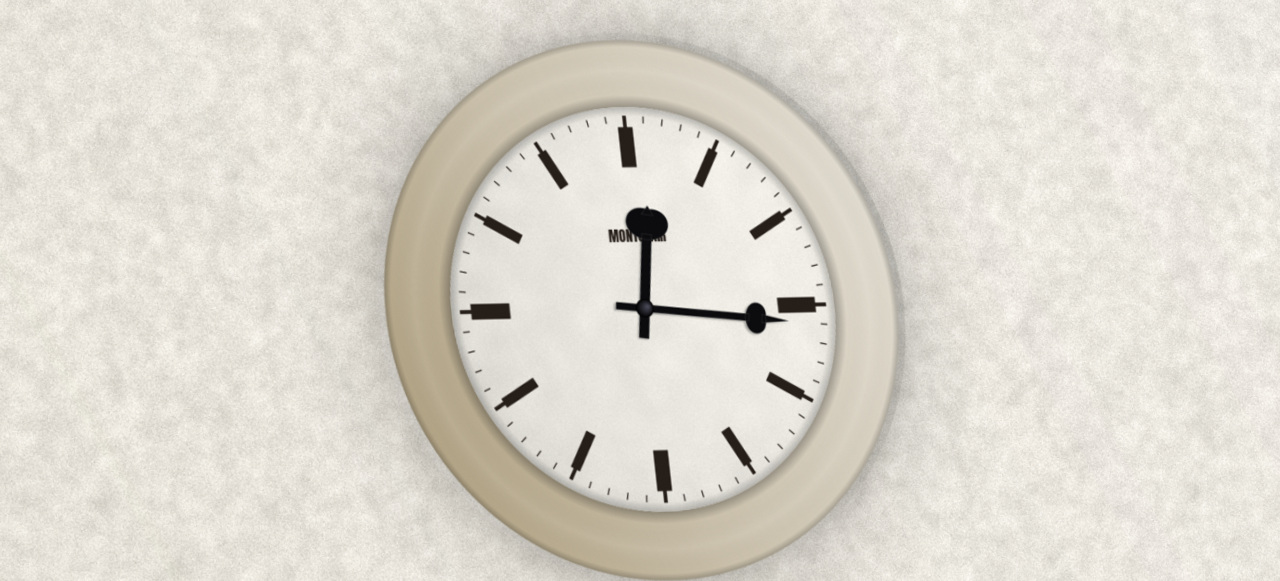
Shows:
12:16
